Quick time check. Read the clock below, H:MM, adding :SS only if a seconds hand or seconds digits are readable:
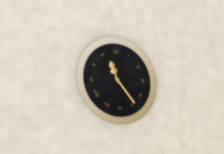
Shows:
11:24
